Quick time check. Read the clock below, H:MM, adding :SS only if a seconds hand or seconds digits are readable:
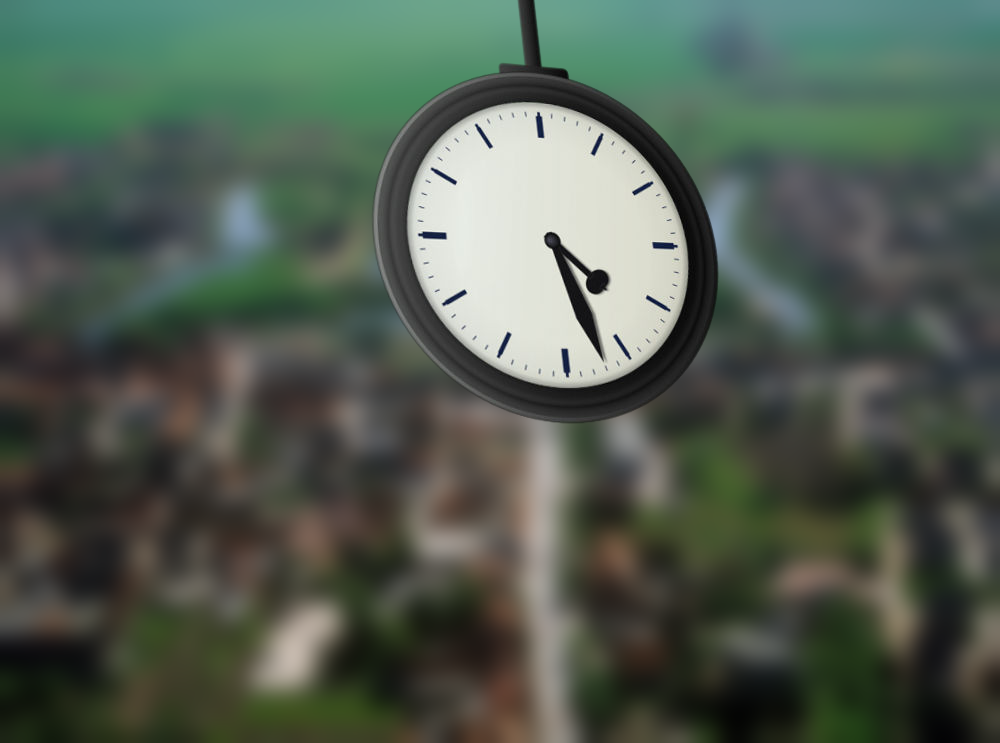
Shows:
4:27
